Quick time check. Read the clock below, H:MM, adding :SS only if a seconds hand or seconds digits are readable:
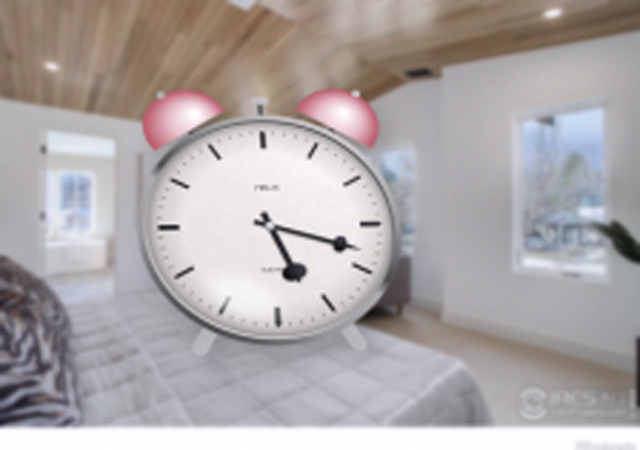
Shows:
5:18
